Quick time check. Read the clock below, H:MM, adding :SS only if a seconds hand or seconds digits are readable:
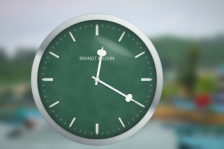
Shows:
12:20
